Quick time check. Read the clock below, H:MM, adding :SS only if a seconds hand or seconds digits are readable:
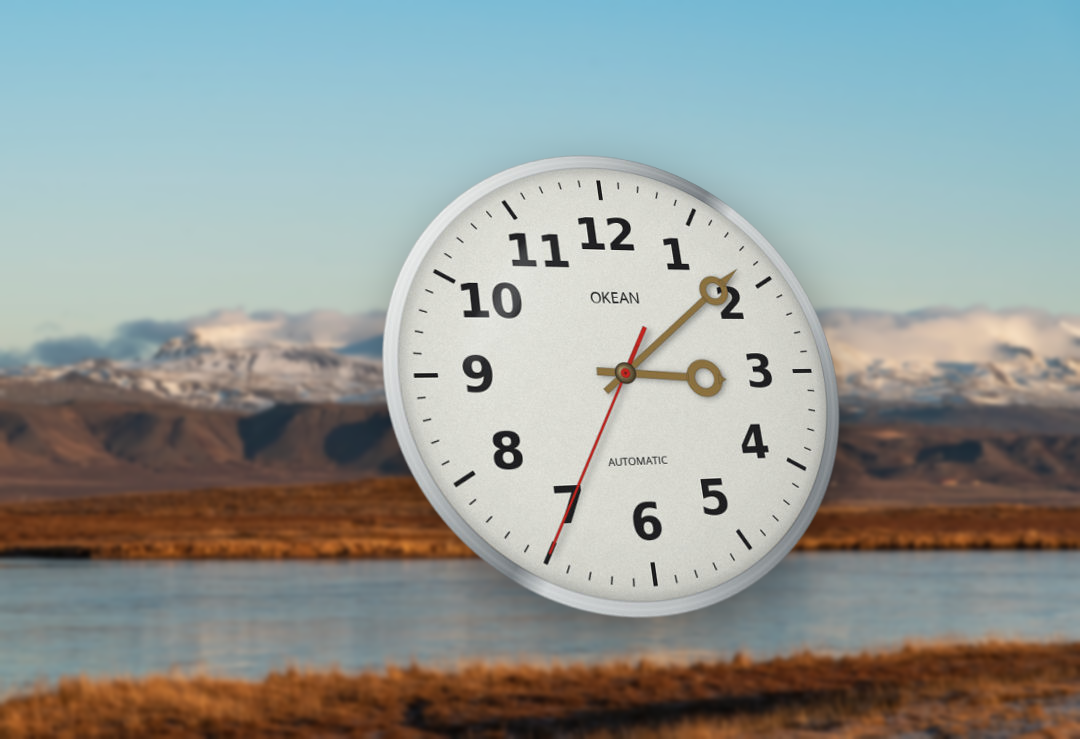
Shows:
3:08:35
